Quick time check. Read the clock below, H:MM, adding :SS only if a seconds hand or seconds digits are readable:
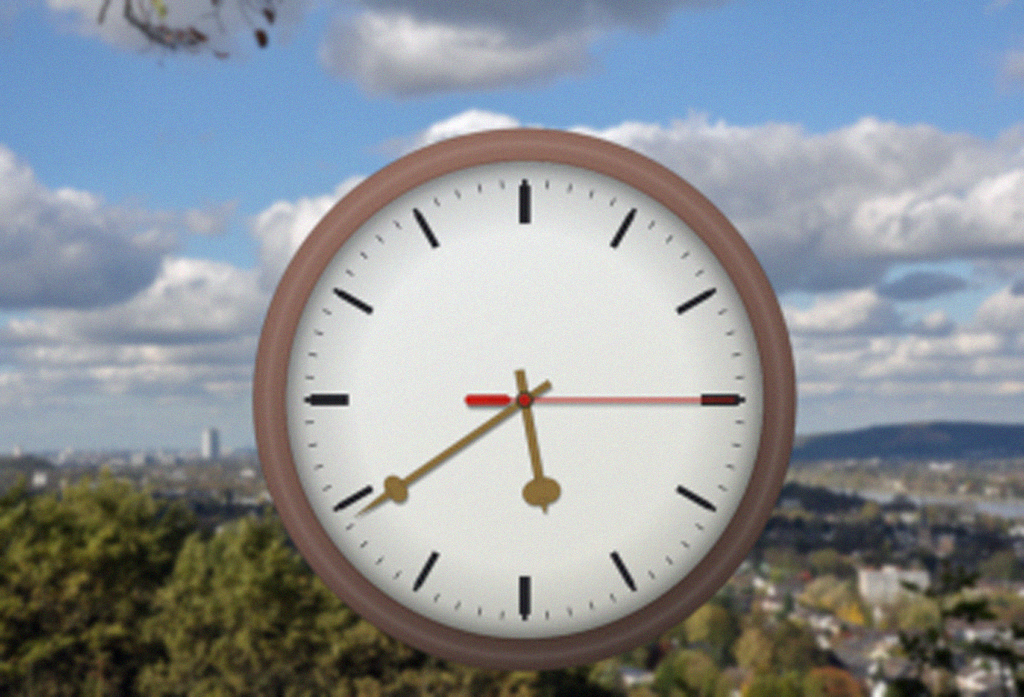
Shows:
5:39:15
